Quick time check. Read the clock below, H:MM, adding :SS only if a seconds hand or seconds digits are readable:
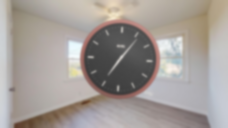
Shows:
7:06
